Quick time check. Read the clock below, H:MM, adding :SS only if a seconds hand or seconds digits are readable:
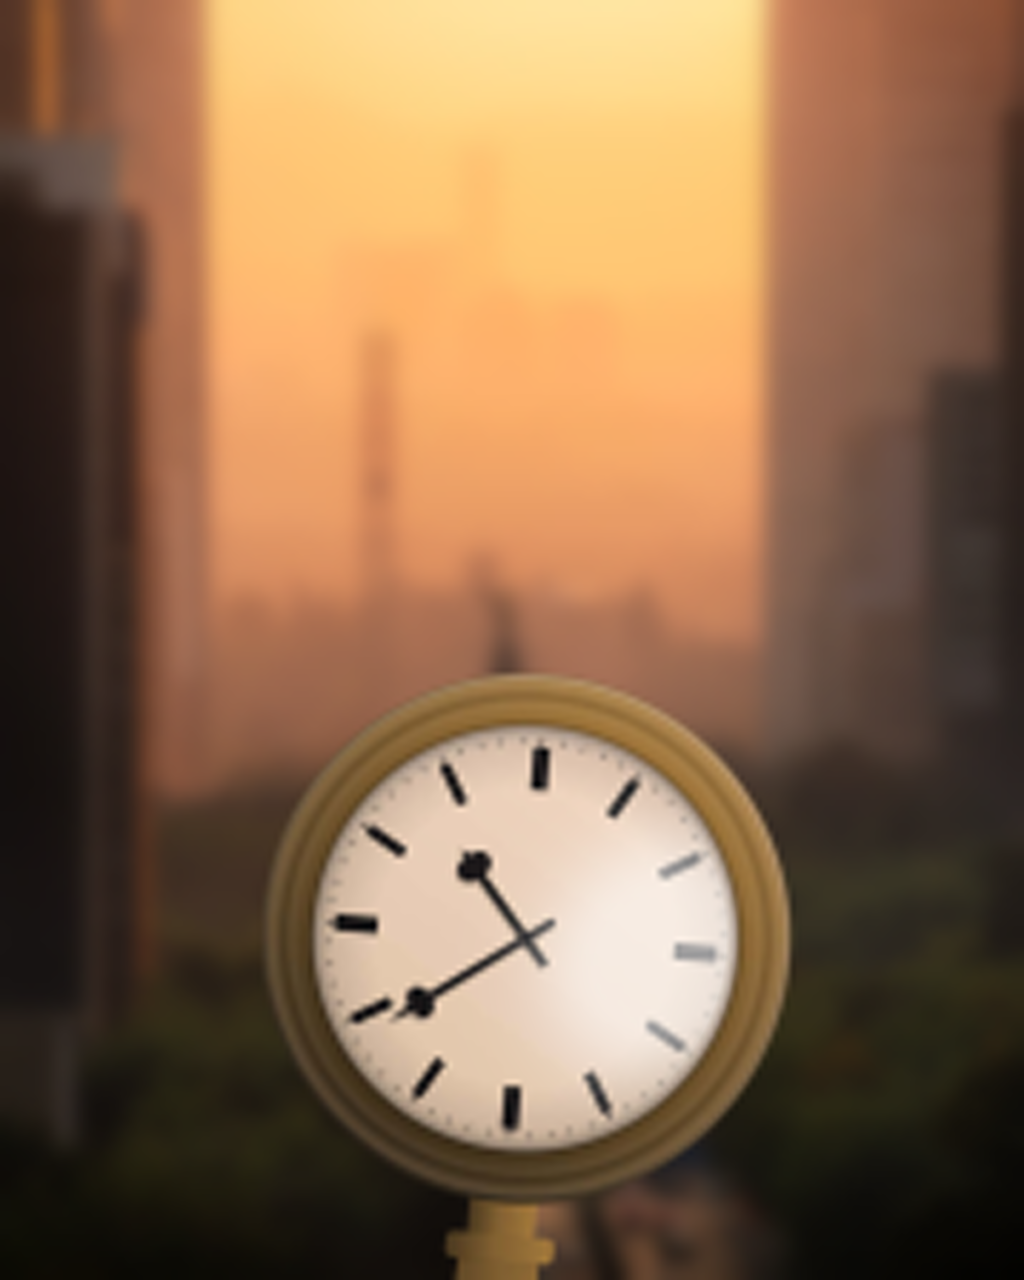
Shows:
10:39
